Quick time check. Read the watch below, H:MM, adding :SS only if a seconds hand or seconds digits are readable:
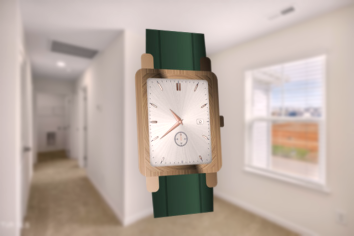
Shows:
10:39
